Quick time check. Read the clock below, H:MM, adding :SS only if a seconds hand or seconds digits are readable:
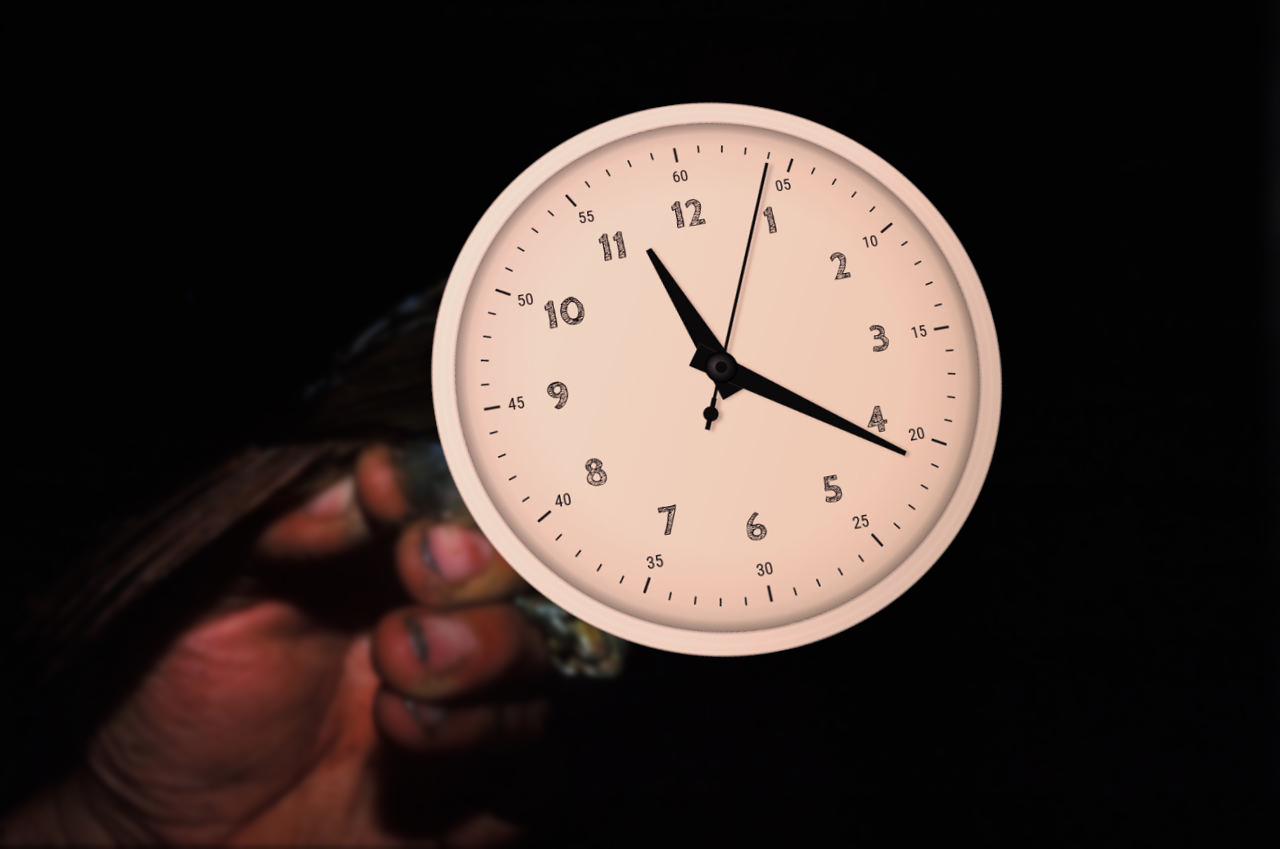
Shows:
11:21:04
